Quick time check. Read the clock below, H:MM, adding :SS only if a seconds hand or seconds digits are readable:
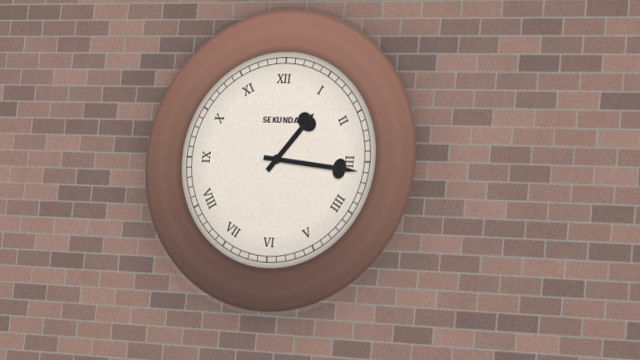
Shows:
1:16
